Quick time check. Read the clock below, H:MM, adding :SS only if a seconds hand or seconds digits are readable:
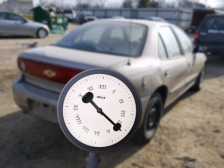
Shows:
10:21
